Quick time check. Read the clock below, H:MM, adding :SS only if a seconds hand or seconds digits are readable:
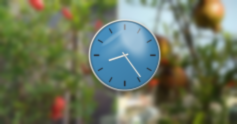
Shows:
8:24
